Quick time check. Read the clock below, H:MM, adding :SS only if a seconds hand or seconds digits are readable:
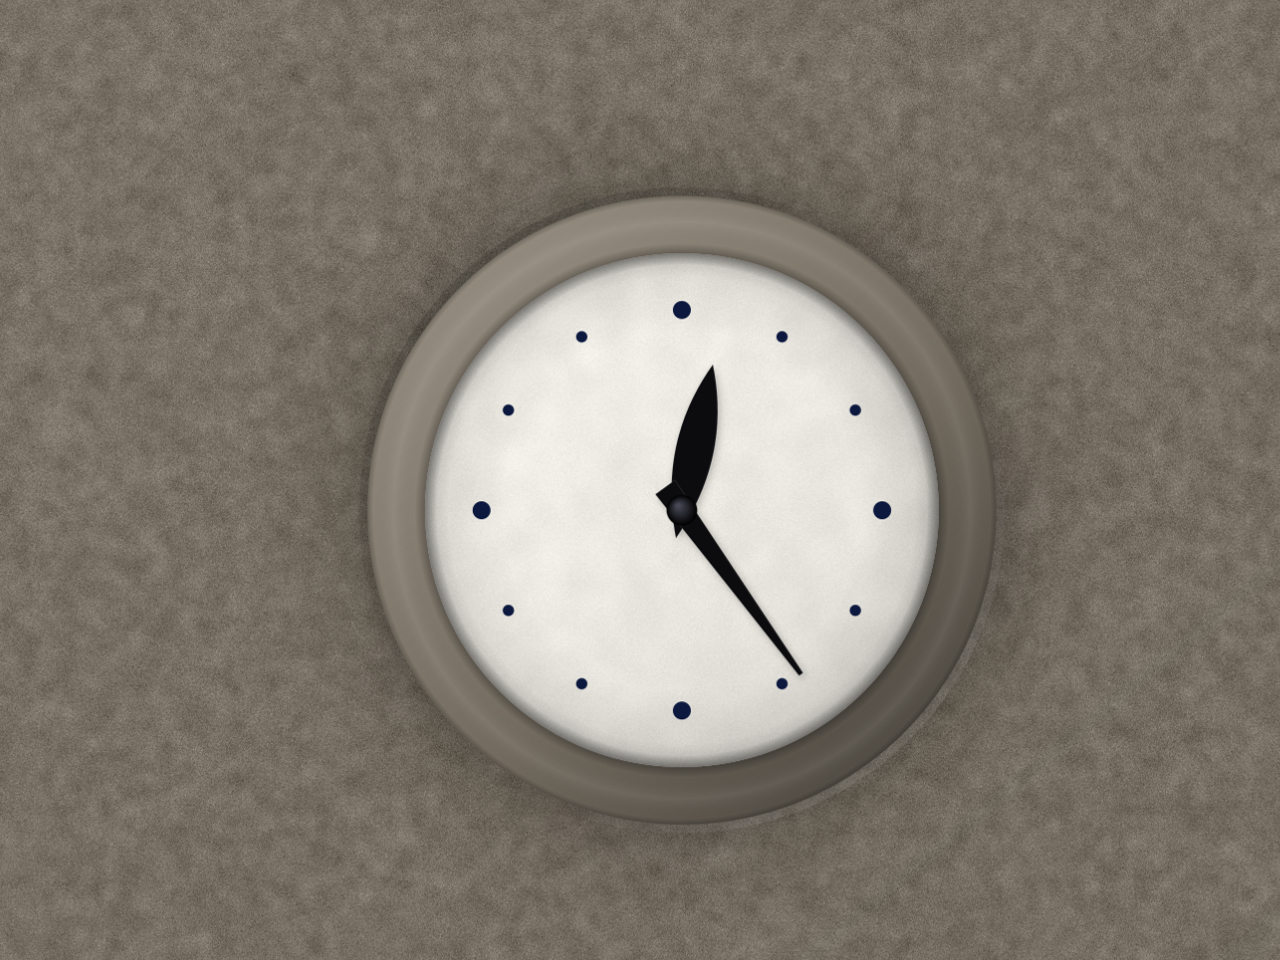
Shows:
12:24
